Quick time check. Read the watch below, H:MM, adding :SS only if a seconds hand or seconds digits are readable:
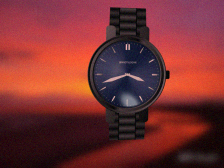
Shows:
3:42
